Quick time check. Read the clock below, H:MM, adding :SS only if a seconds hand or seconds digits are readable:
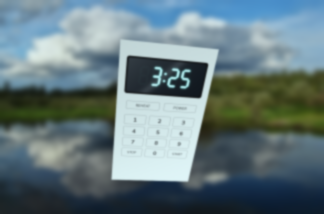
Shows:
3:25
